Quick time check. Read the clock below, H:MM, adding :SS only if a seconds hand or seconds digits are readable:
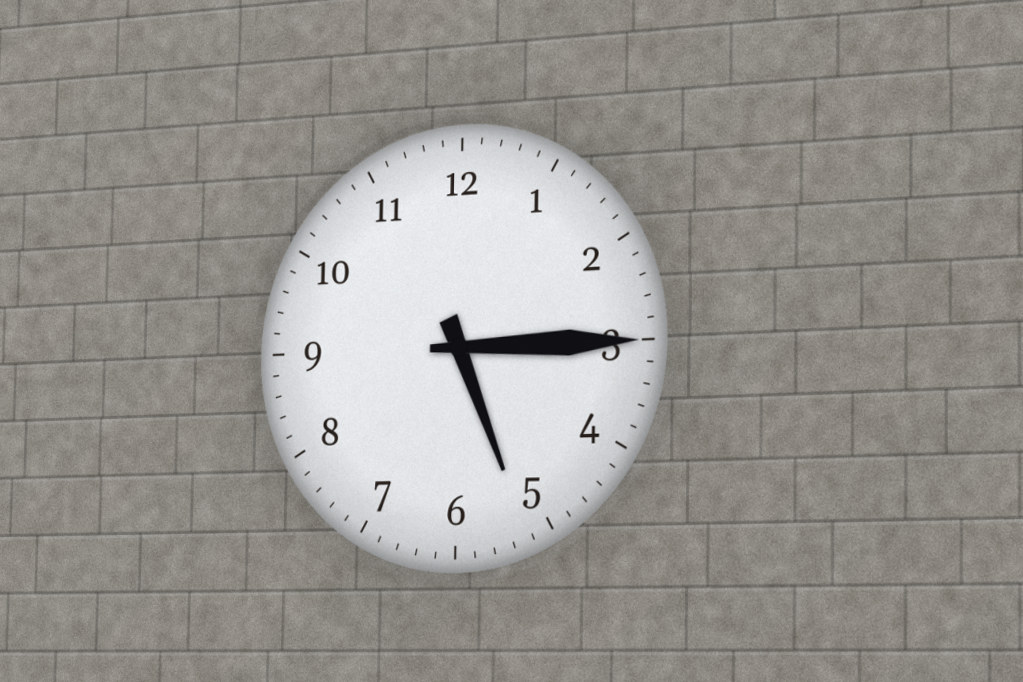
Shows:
5:15
